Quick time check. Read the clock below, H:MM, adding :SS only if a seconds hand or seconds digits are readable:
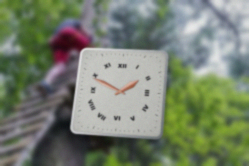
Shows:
1:49
